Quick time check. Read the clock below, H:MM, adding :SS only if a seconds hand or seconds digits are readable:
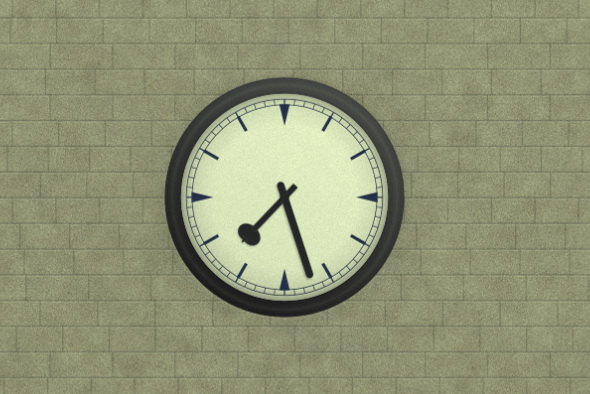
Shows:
7:27
